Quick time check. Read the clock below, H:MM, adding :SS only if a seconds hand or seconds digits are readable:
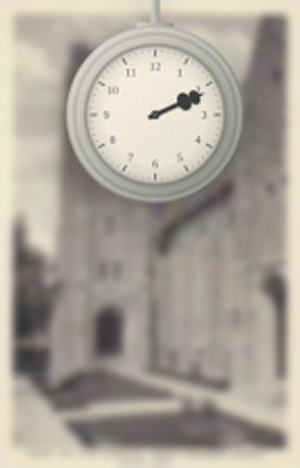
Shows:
2:11
